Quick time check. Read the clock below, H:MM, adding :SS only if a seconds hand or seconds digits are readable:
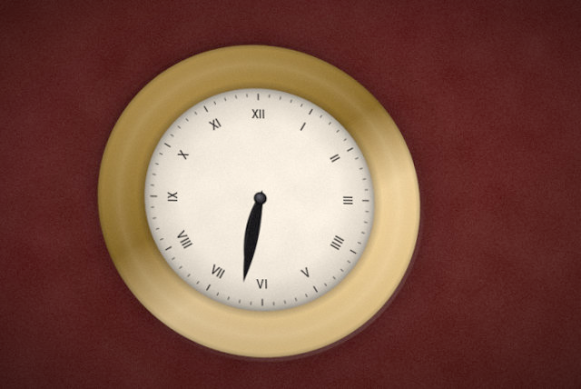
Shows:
6:32
